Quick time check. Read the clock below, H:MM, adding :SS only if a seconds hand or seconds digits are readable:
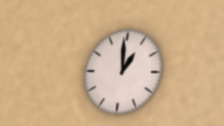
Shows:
12:59
